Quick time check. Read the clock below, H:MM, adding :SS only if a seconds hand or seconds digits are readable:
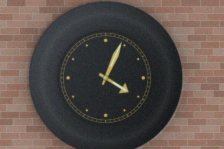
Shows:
4:04
